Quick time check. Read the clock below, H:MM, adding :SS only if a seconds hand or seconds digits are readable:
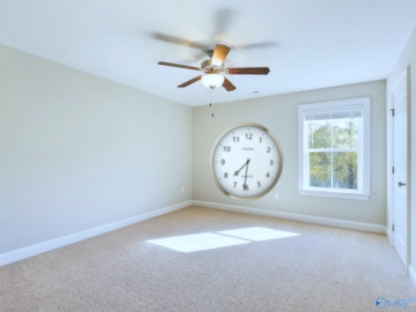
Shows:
7:31
